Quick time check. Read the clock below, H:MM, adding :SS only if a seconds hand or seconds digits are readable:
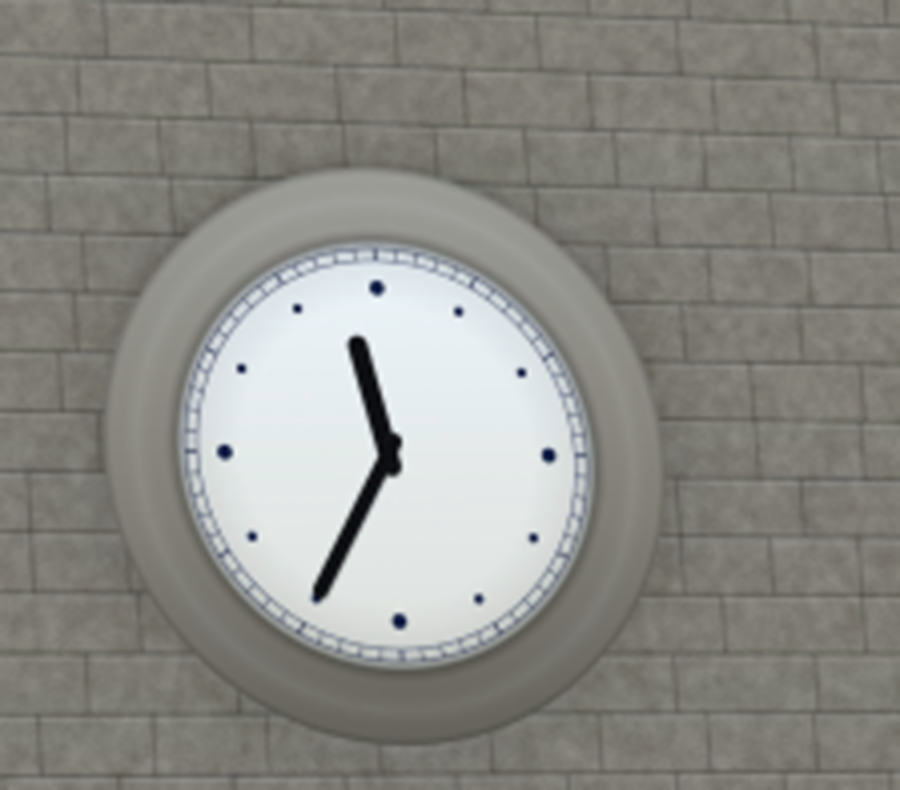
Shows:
11:35
